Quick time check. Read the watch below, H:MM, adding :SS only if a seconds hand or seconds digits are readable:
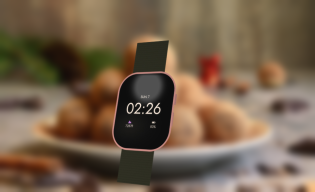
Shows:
2:26
